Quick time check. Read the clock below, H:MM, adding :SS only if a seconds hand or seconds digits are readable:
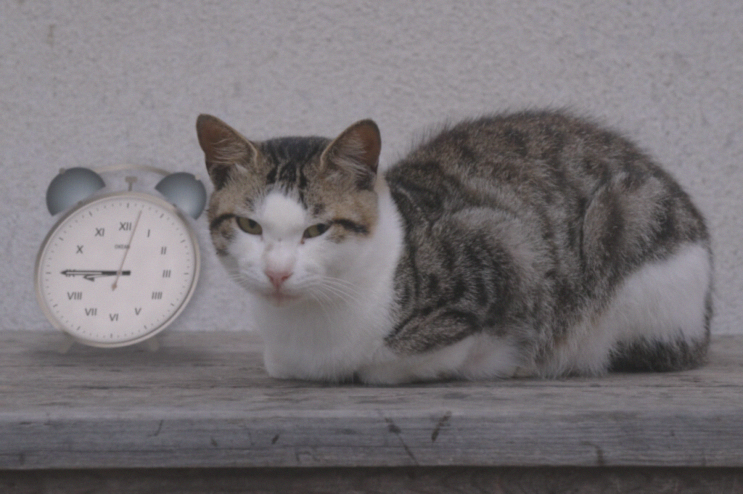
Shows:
8:45:02
